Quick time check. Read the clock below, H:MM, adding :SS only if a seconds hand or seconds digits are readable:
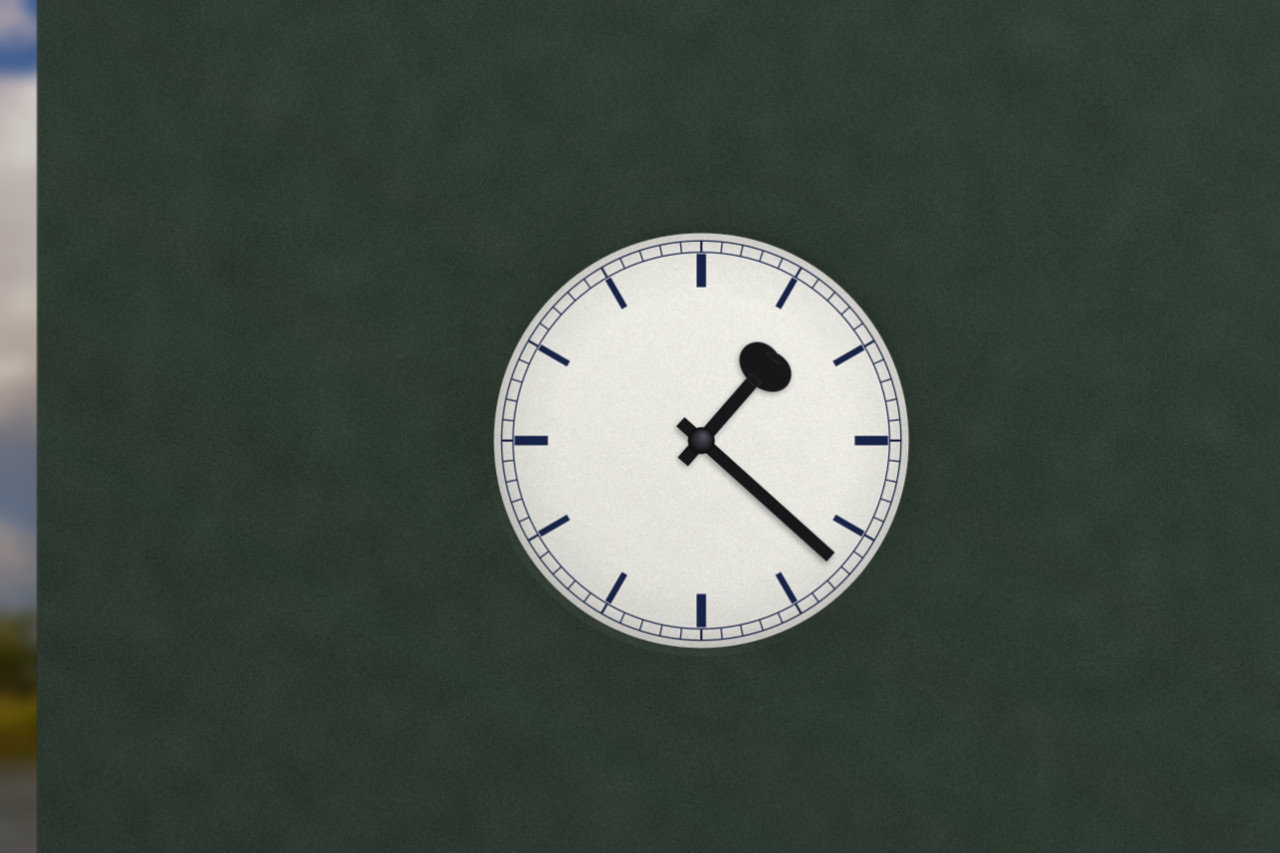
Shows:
1:22
